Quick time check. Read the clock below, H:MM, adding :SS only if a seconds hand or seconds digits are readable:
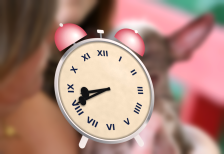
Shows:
8:41
